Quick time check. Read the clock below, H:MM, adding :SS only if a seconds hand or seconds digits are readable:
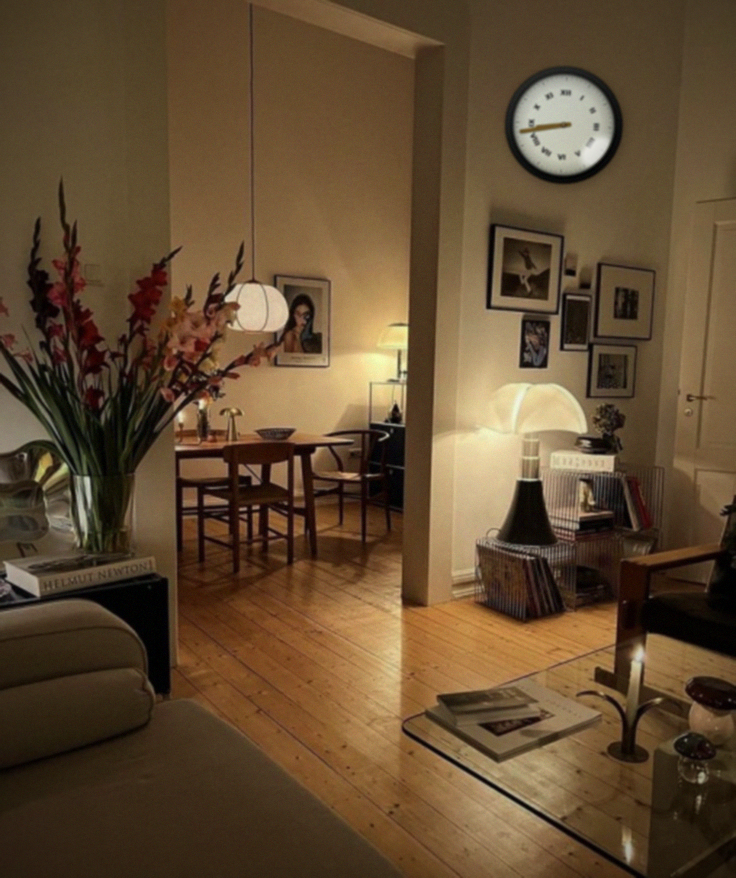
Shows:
8:43
